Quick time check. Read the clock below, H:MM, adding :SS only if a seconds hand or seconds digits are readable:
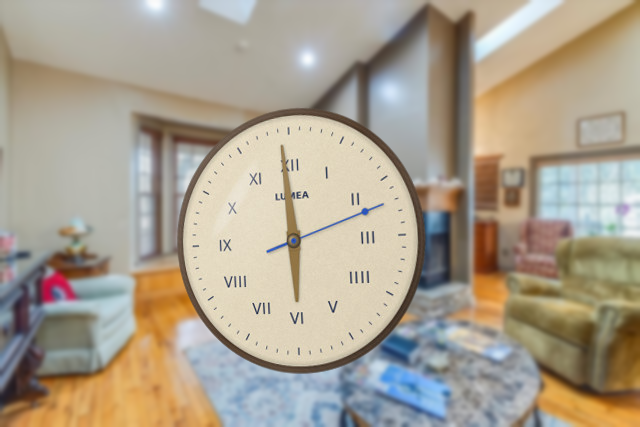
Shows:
5:59:12
